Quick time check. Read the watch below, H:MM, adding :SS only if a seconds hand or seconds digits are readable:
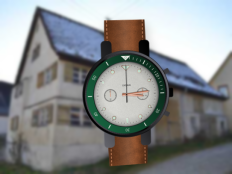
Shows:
3:14
